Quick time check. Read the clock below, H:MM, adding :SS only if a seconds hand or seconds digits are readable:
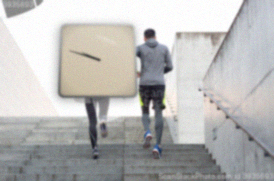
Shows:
9:48
